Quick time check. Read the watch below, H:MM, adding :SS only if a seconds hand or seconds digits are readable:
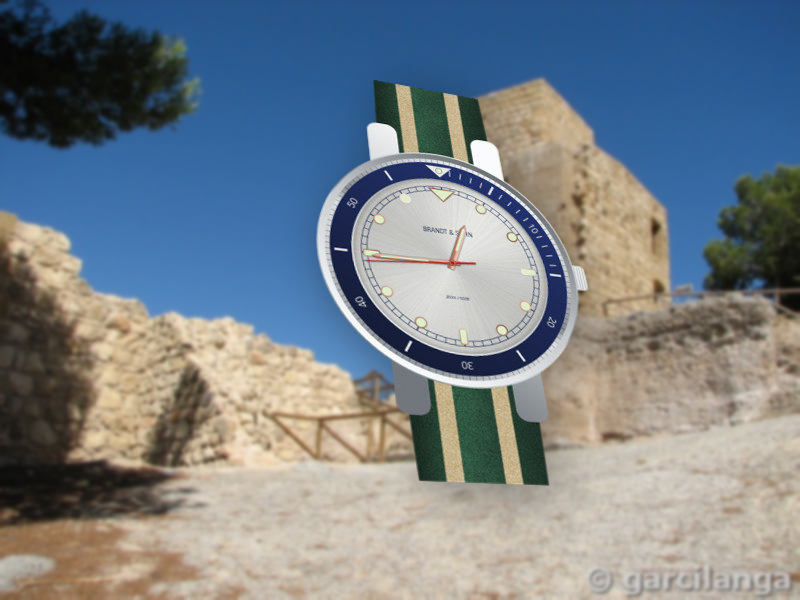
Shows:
12:44:44
